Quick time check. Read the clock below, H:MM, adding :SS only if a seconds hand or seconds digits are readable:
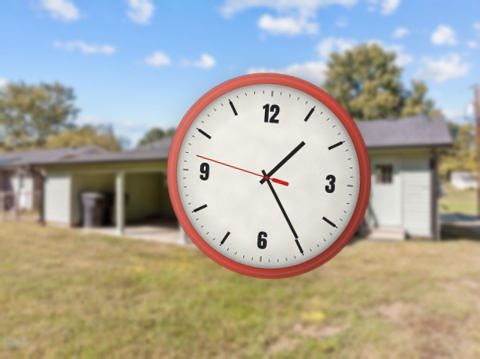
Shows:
1:24:47
